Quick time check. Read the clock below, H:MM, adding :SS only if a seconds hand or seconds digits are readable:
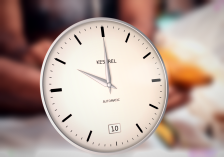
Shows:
10:00
